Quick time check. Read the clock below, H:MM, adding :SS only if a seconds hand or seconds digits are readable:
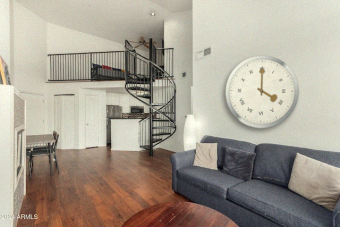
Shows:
4:00
